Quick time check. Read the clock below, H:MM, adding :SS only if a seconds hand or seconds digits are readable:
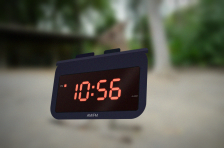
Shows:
10:56
